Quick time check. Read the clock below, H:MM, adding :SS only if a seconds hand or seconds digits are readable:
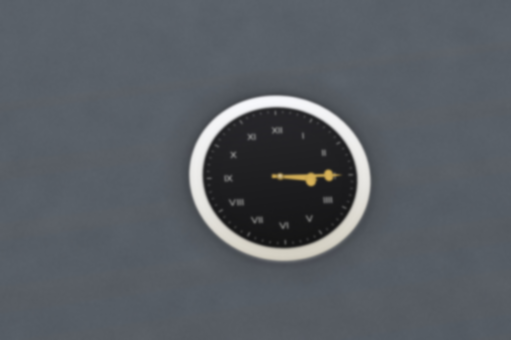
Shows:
3:15
